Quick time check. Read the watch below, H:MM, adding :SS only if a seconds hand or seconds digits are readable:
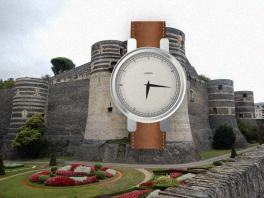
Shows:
6:16
